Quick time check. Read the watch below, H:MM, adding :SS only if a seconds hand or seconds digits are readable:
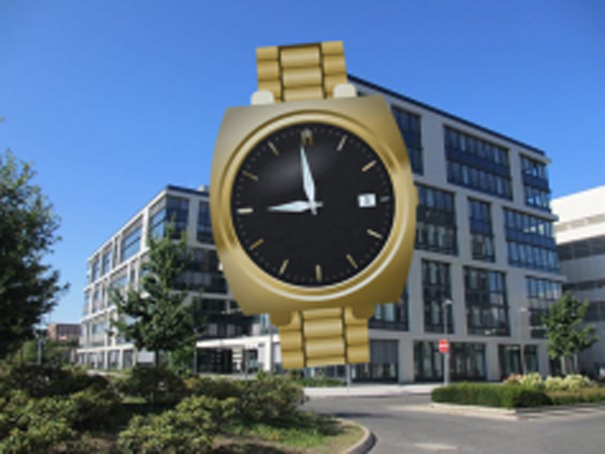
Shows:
8:59
